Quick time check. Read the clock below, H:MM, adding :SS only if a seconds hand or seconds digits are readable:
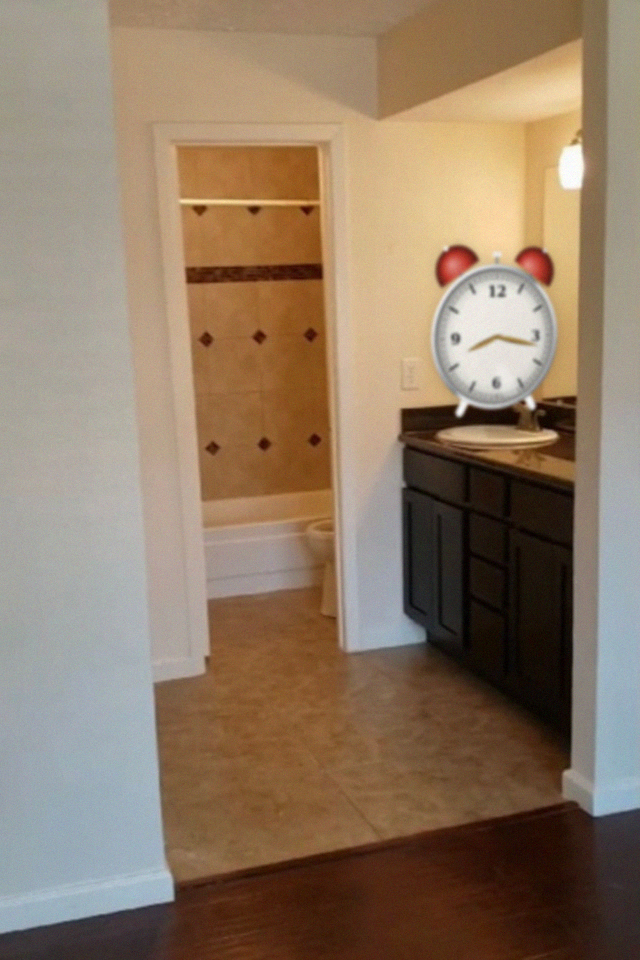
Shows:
8:17
